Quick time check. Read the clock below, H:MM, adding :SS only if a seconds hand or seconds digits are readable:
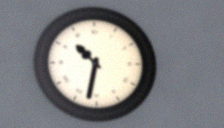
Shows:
10:32
